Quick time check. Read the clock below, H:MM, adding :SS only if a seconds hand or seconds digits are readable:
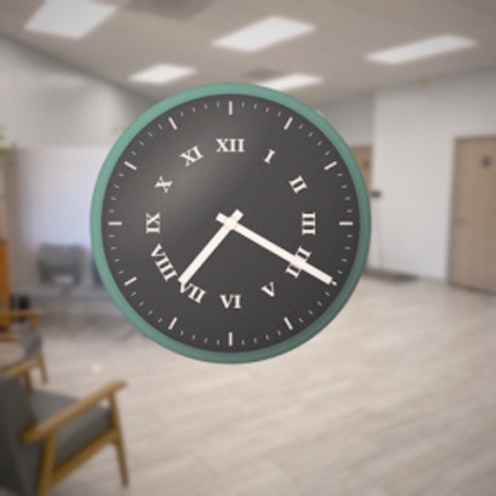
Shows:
7:20
